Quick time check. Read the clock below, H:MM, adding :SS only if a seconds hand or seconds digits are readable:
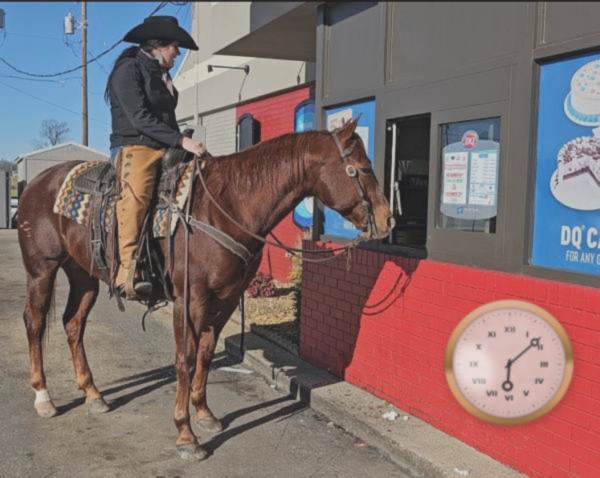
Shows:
6:08
